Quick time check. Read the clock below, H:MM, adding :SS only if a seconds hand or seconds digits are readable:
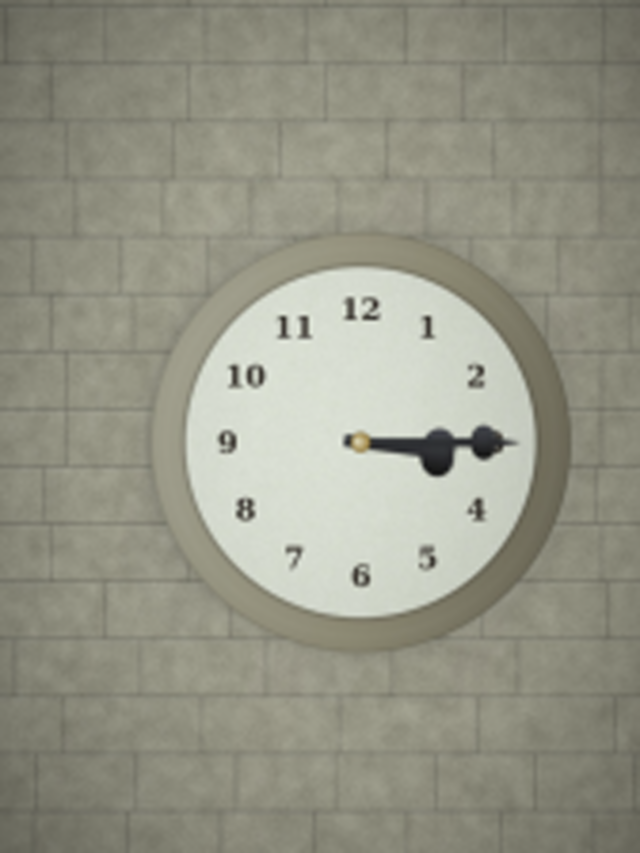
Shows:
3:15
